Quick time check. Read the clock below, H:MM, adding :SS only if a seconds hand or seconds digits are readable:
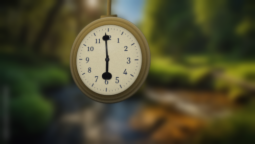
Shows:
5:59
